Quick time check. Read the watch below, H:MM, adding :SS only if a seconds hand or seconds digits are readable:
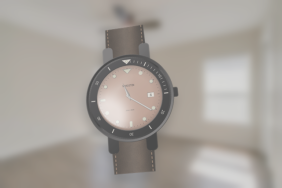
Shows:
11:21
